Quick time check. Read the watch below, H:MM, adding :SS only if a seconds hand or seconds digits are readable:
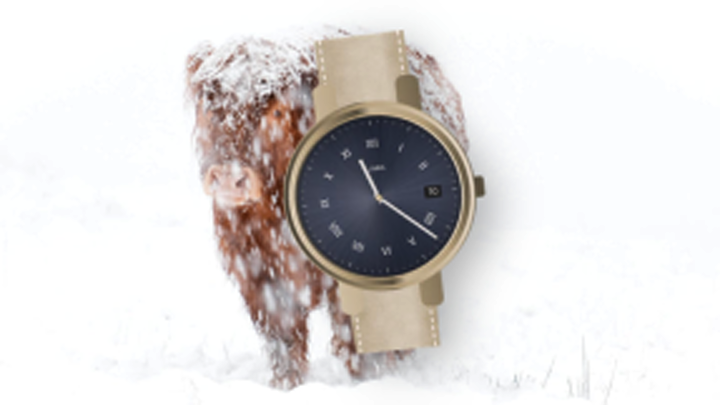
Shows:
11:22
